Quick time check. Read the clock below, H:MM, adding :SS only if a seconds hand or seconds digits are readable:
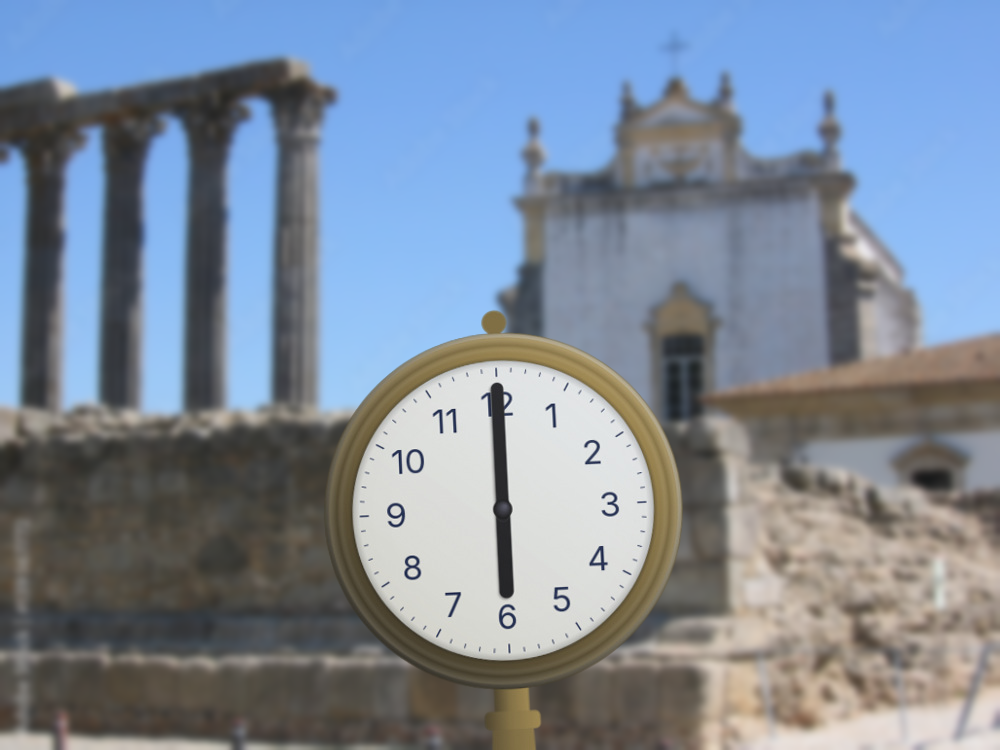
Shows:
6:00
